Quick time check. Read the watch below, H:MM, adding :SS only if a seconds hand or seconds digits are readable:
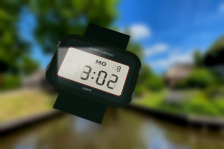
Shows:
3:02
